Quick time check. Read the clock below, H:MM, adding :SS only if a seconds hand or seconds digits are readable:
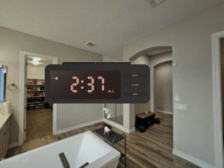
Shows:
2:37
